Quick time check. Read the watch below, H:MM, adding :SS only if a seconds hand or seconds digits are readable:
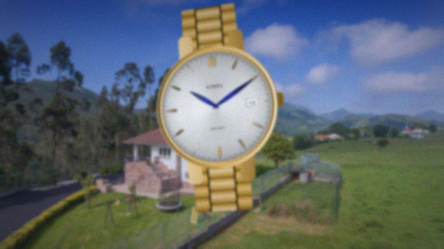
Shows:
10:10
